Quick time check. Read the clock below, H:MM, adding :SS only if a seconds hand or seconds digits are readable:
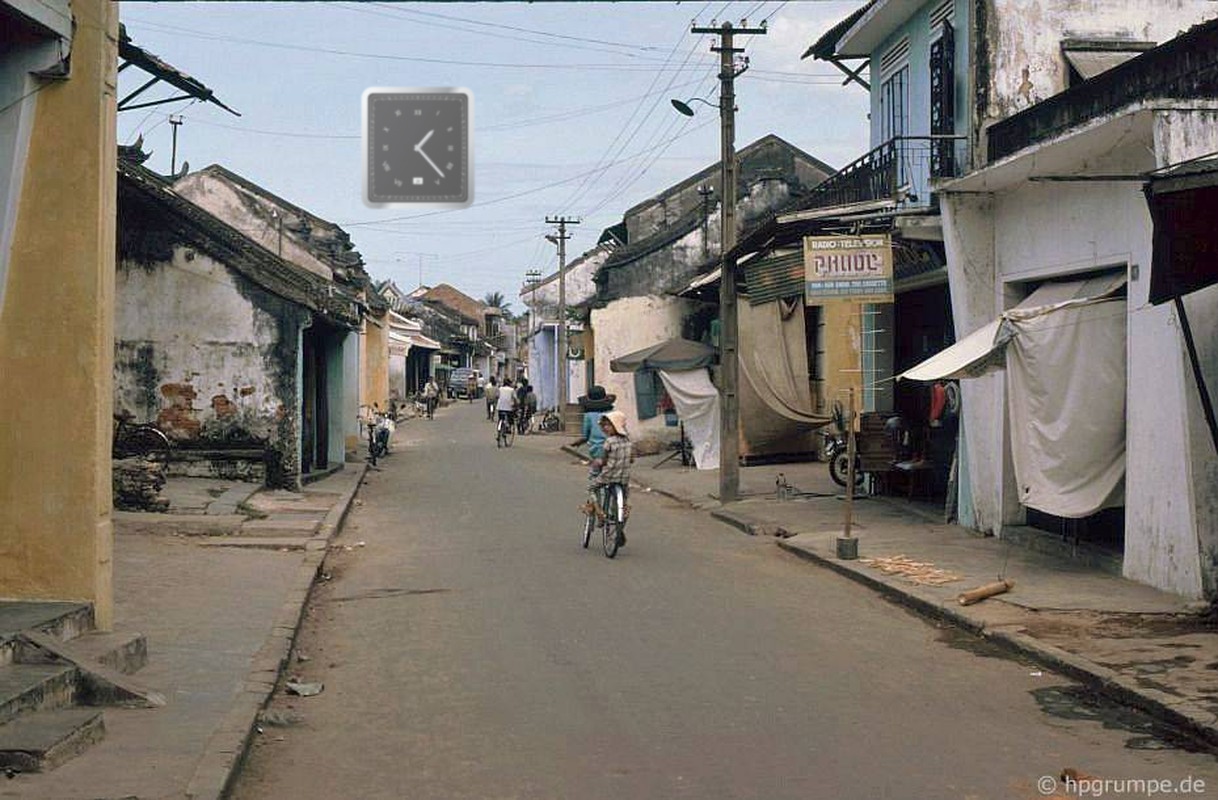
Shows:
1:23
